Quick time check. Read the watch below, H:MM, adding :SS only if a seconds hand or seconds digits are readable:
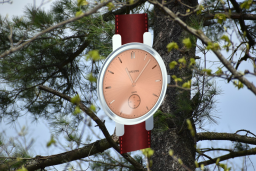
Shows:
11:07
